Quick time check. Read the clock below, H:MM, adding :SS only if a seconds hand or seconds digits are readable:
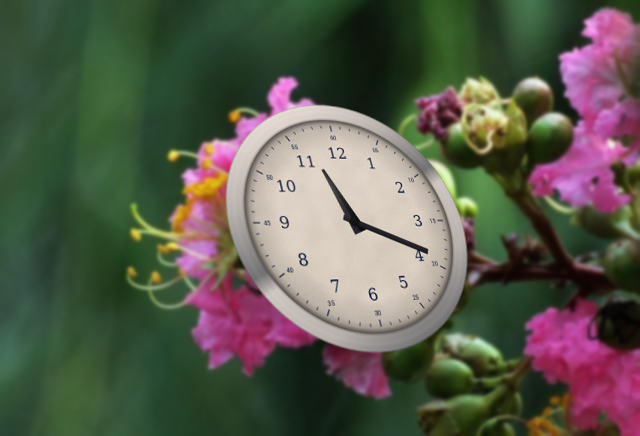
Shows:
11:19
